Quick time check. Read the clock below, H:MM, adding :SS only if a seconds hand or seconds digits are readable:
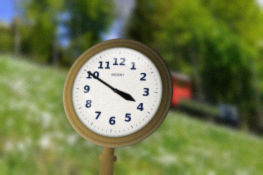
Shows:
3:50
